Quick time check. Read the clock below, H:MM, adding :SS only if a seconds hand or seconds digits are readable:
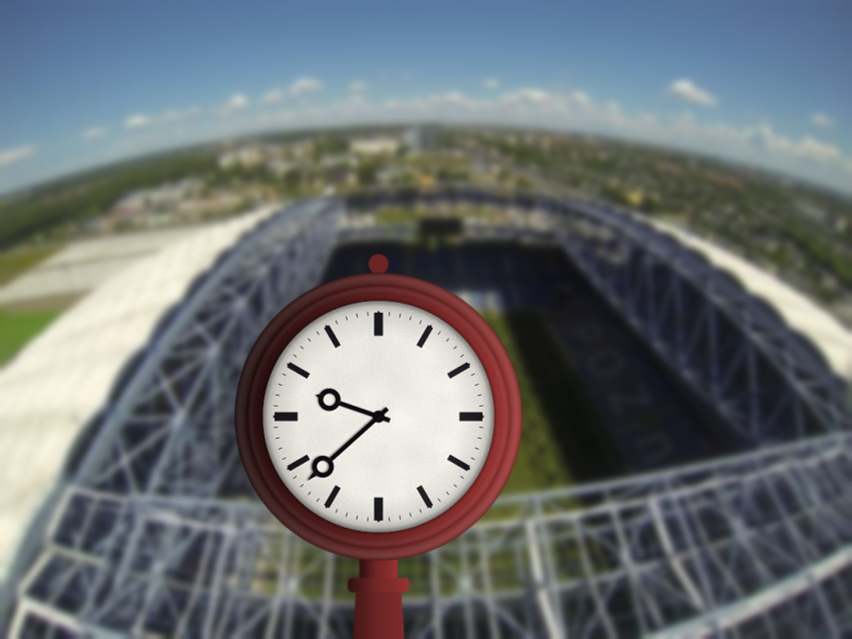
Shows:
9:38
